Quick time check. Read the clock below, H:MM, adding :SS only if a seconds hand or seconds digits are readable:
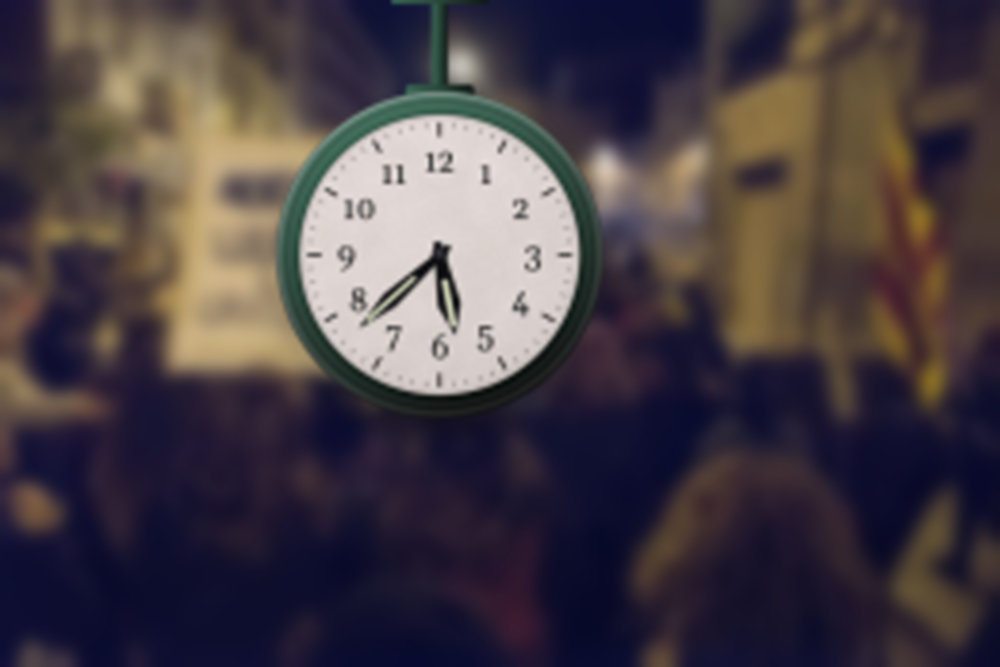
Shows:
5:38
